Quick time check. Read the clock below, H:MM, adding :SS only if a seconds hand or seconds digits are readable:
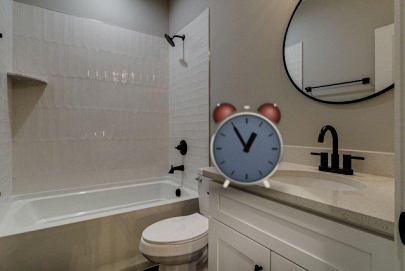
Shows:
12:55
